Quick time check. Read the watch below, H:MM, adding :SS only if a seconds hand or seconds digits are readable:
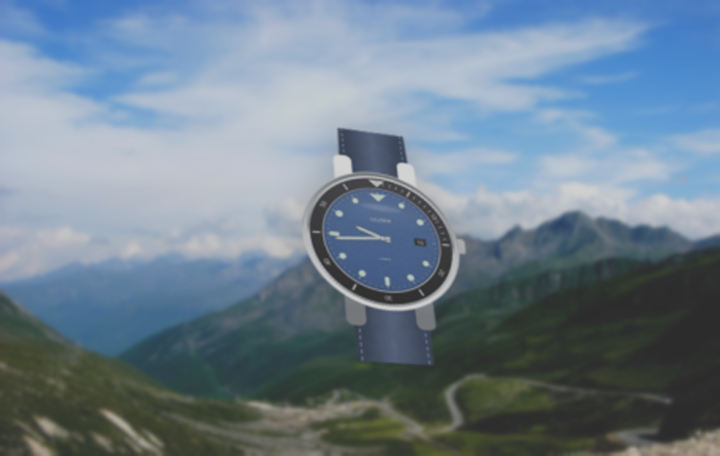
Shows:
9:44
